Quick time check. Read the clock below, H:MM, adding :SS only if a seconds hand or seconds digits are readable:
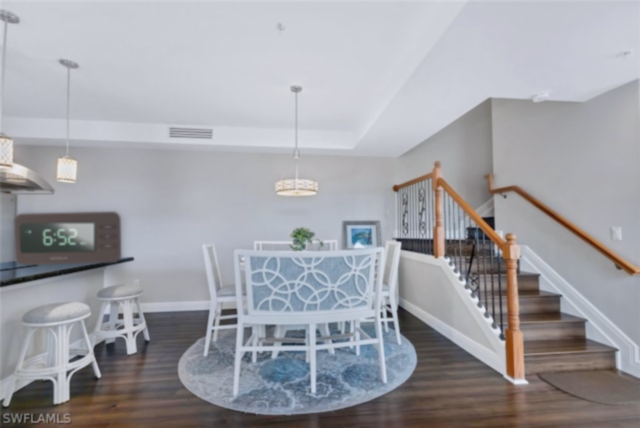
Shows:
6:52
